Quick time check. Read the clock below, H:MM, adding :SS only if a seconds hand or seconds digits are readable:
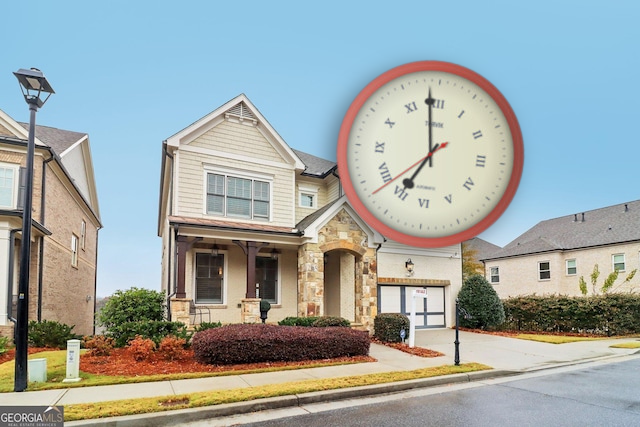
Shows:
6:58:38
